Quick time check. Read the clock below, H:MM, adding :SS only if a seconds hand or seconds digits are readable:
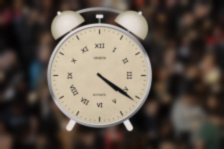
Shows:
4:21
